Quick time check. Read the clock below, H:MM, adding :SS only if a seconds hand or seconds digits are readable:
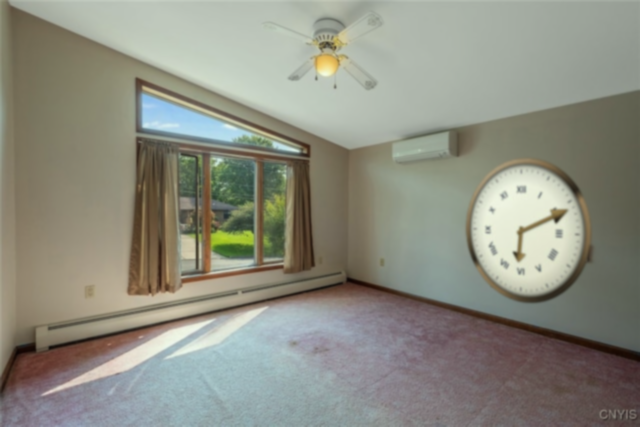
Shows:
6:11
